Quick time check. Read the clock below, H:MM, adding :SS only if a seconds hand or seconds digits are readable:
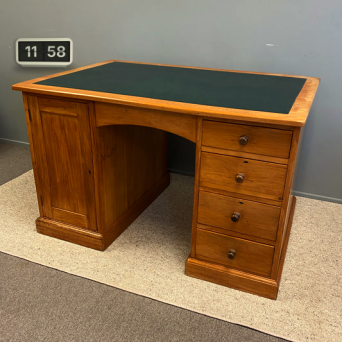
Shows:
11:58
